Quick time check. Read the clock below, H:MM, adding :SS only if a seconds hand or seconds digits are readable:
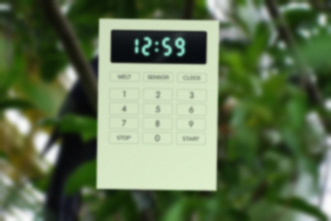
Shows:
12:59
